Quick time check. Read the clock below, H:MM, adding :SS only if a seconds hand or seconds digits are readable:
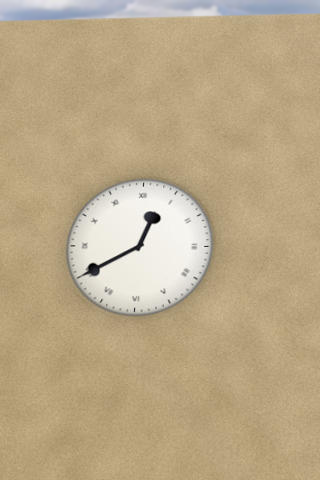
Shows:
12:40
